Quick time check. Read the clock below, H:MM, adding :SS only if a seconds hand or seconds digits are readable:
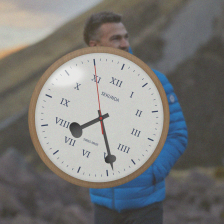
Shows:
7:23:55
